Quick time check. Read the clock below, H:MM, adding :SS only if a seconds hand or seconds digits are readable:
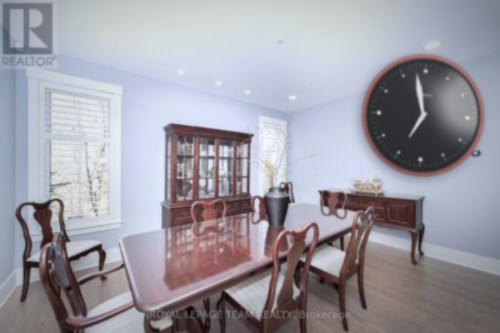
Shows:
6:58
